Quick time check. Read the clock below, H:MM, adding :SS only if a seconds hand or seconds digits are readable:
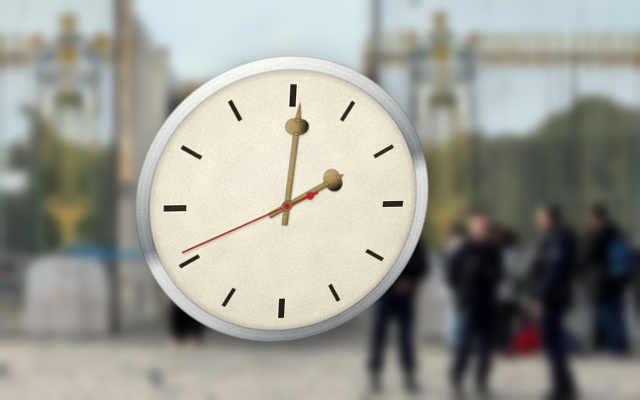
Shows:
2:00:41
